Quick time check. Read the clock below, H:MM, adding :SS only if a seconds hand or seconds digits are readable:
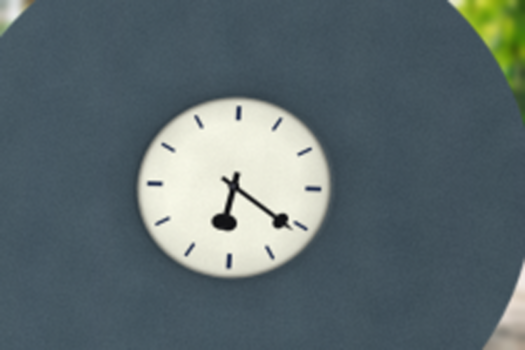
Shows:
6:21
